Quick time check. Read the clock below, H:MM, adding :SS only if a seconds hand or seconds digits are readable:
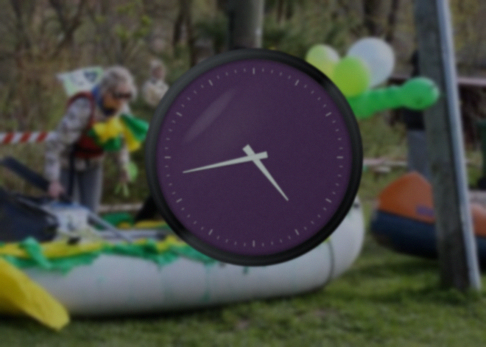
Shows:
4:43
